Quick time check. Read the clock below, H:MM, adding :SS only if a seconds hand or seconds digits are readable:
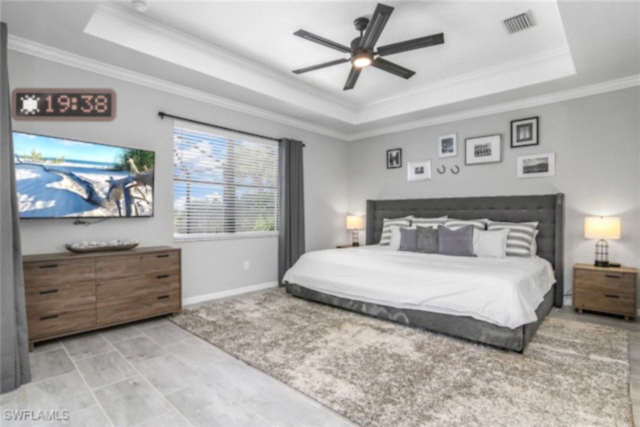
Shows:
19:38
